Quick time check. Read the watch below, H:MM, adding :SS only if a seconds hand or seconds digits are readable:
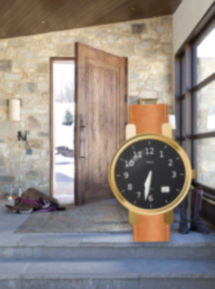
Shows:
6:32
